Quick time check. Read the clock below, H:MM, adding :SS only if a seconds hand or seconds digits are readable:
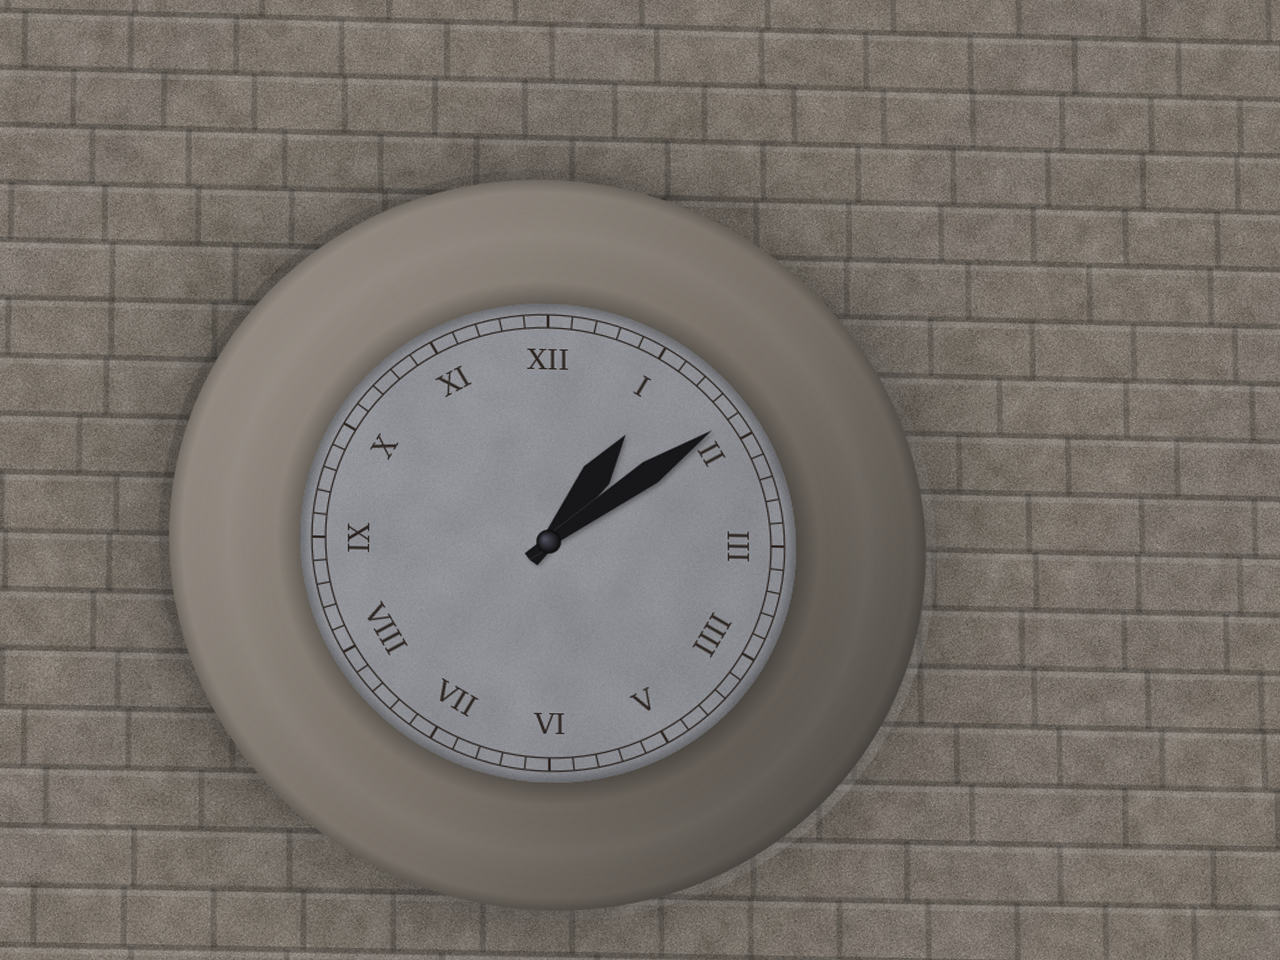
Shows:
1:09
